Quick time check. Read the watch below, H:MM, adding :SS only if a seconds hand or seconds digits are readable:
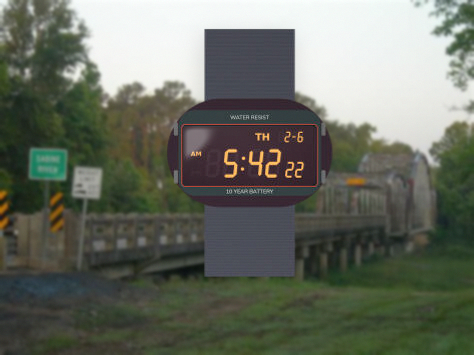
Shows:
5:42:22
